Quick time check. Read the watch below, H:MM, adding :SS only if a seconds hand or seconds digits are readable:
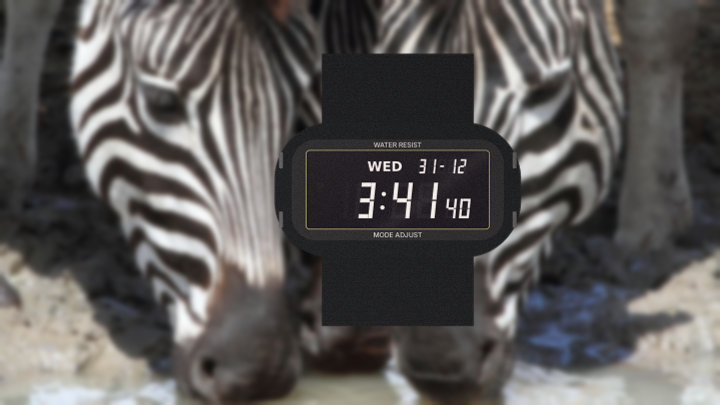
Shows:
3:41:40
